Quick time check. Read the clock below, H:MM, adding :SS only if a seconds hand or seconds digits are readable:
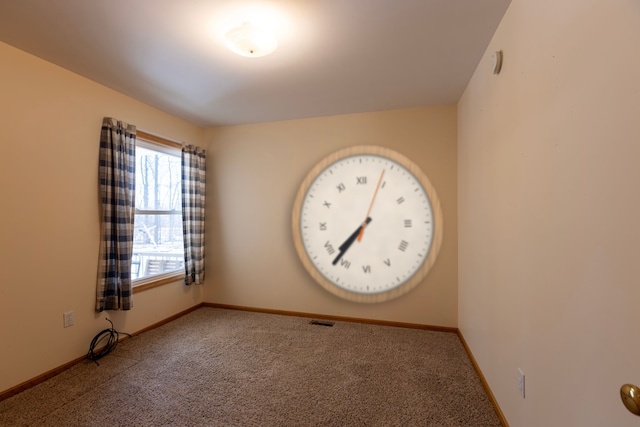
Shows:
7:37:04
